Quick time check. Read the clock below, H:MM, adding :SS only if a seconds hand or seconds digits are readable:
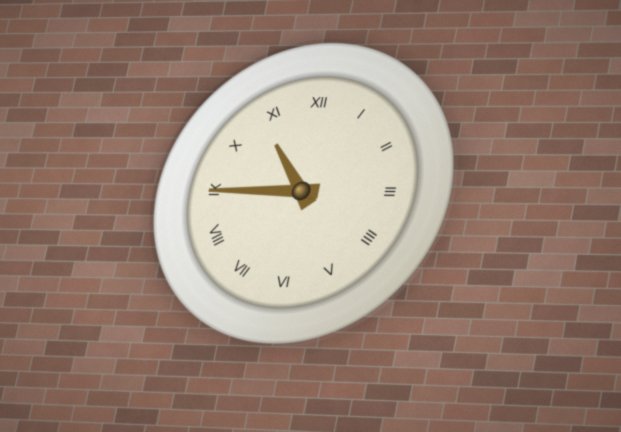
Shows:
10:45
